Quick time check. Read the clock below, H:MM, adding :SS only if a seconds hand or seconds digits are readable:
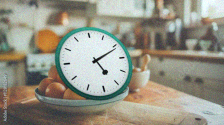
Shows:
5:11
